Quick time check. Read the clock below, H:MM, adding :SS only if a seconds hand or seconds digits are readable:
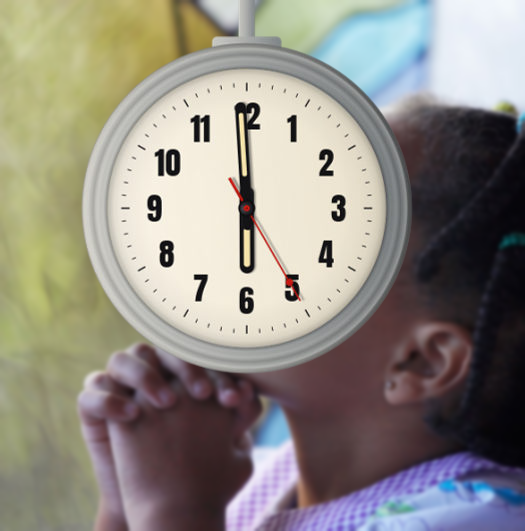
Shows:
5:59:25
